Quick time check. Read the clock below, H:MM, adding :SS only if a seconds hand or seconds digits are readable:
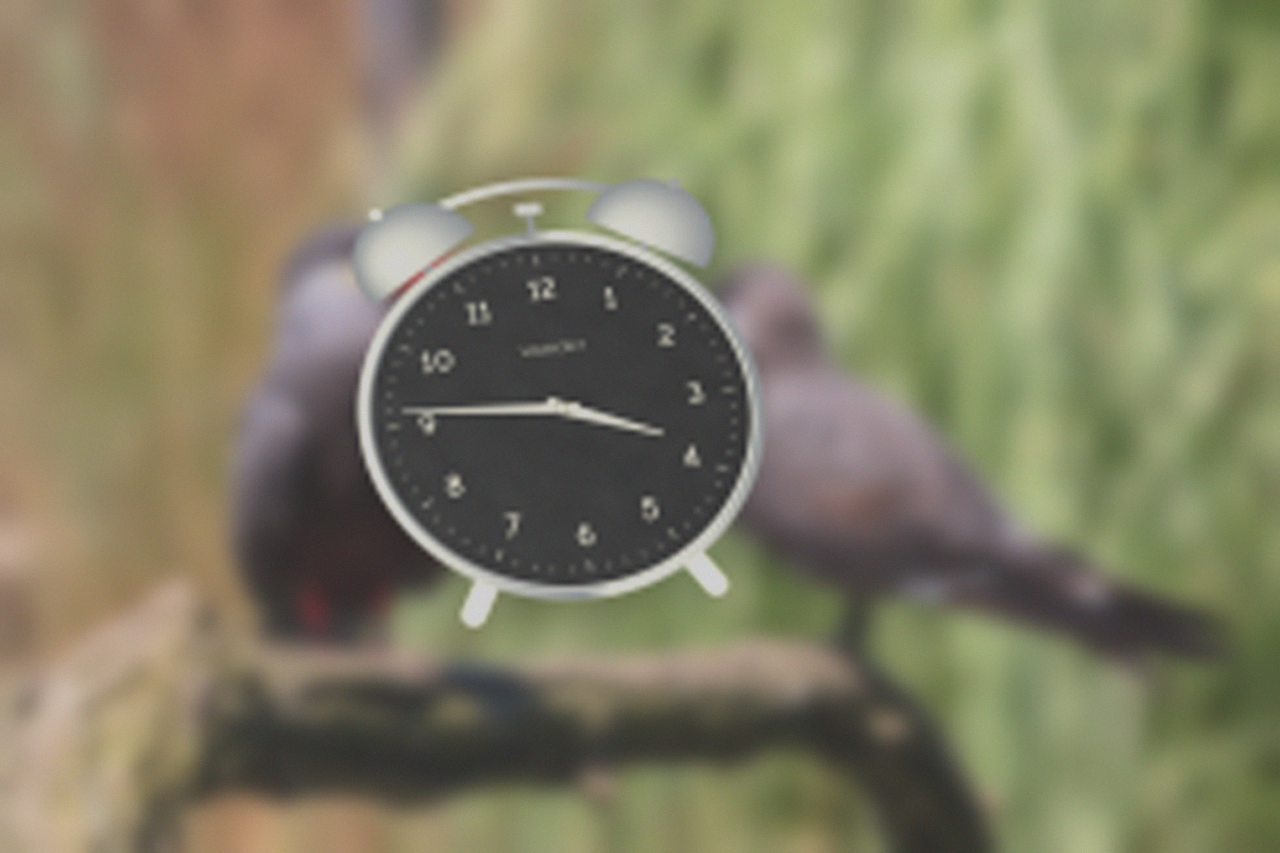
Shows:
3:46
